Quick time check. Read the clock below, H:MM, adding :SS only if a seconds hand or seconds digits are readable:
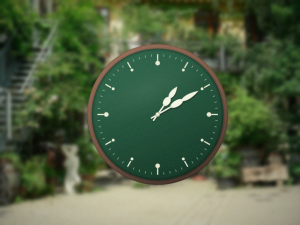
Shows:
1:10
